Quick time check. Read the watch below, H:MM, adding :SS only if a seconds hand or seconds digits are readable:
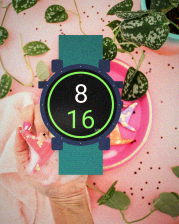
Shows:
8:16
